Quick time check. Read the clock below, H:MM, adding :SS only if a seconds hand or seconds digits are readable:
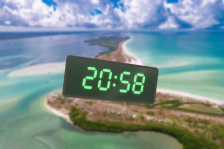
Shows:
20:58
